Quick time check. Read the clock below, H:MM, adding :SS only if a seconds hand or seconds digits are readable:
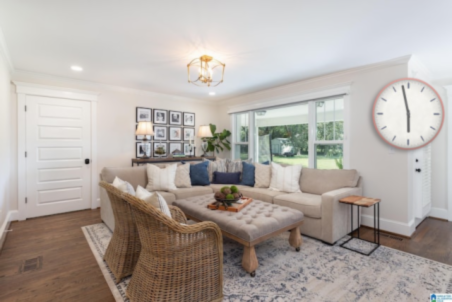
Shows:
5:58
